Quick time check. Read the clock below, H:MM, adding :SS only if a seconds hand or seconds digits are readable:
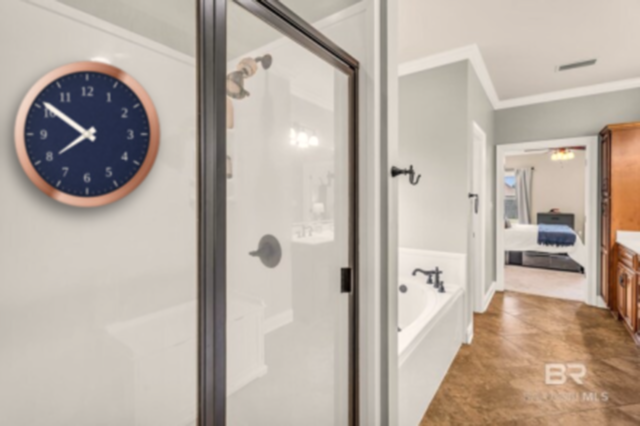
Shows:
7:51
